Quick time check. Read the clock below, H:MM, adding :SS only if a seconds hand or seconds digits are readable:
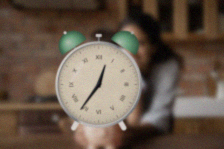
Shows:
12:36
